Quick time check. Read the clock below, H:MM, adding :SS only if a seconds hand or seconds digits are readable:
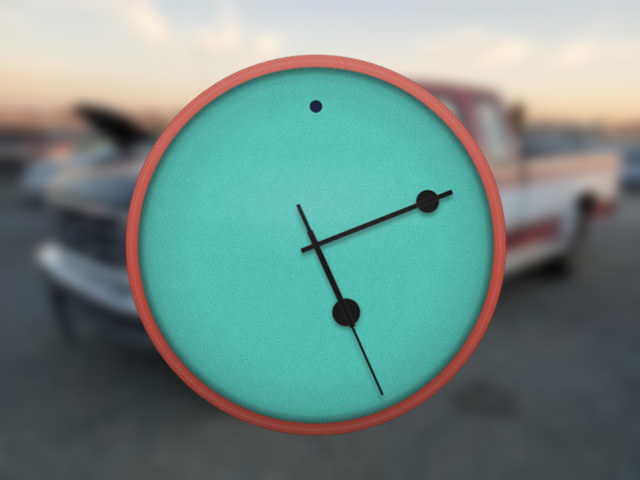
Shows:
5:11:26
